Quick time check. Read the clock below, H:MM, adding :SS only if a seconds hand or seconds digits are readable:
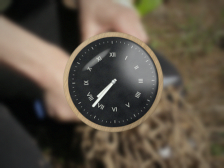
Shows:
7:37
